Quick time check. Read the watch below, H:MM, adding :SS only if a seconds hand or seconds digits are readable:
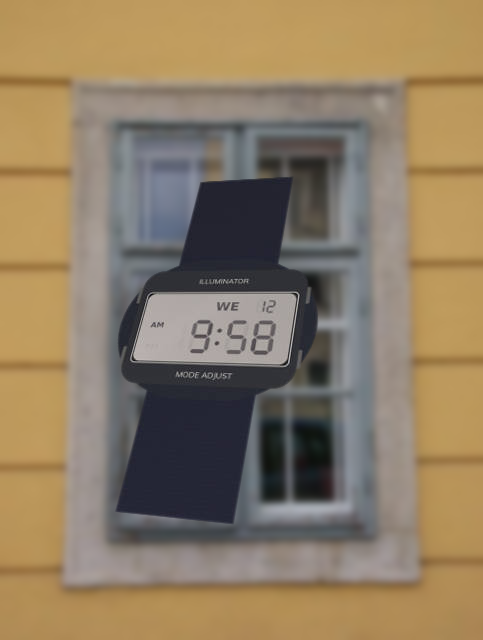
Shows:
9:58
